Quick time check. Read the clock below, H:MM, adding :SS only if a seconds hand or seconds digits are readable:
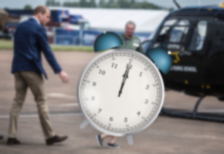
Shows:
12:00
